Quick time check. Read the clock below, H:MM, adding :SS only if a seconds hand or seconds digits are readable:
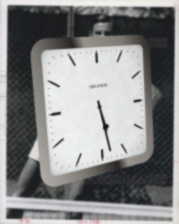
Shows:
5:28
